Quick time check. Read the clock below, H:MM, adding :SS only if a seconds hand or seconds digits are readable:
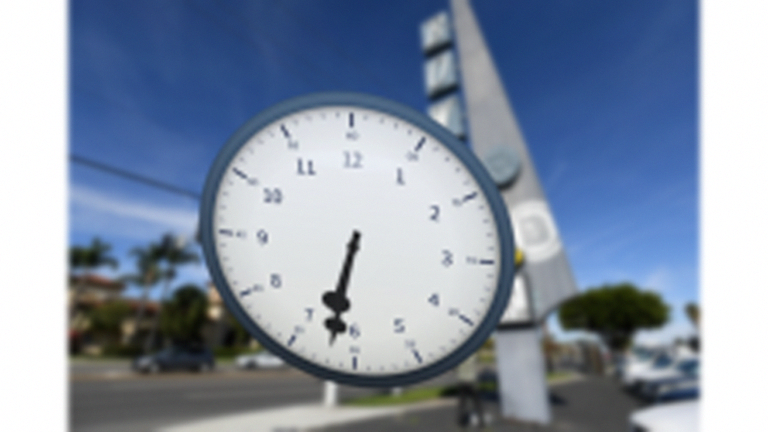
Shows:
6:32
